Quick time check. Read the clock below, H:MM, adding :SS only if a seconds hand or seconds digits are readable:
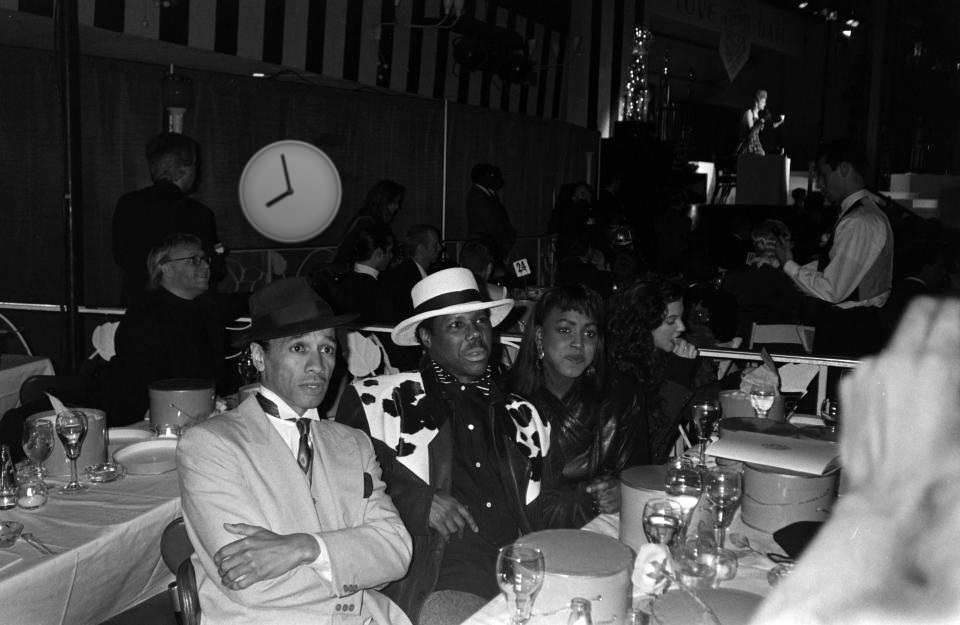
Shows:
7:58
